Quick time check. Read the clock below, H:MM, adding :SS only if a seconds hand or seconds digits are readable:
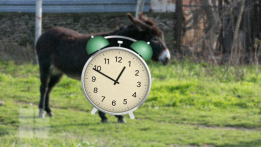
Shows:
12:49
